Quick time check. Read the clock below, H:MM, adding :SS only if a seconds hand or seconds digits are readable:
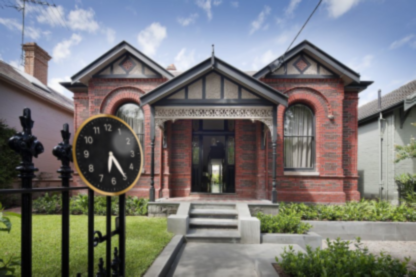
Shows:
6:25
